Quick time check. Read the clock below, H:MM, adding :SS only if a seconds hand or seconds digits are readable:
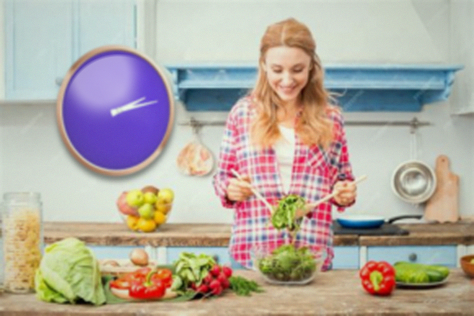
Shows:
2:13
